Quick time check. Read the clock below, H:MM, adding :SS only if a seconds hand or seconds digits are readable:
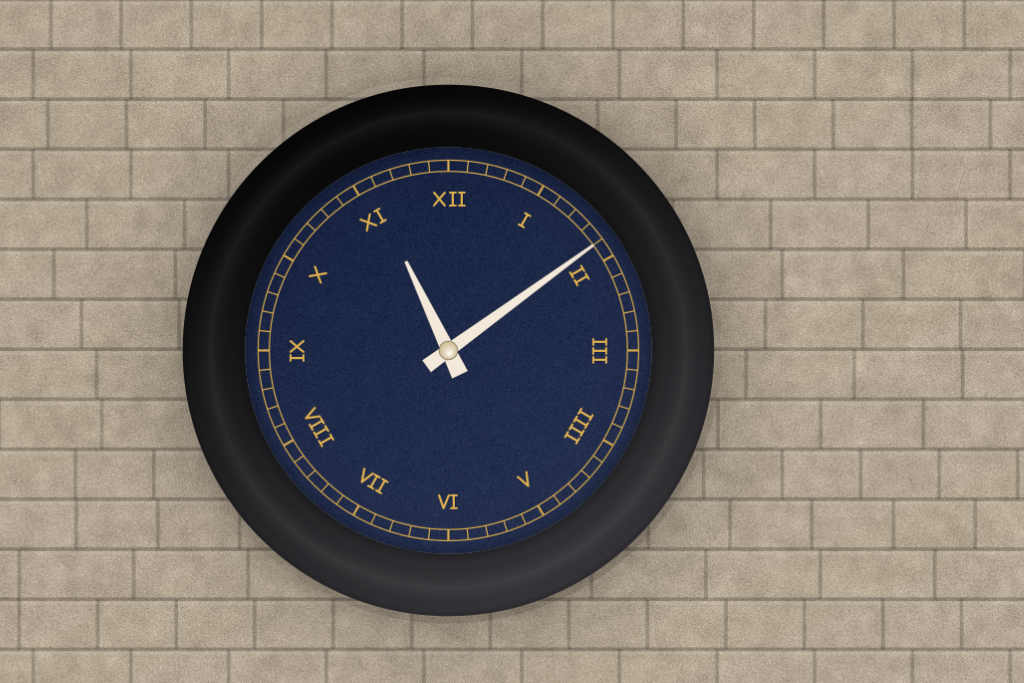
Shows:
11:09
